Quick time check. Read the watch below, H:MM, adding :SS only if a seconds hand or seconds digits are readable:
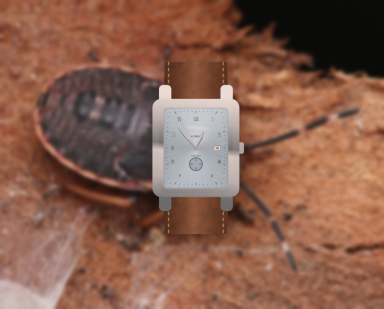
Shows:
12:53
